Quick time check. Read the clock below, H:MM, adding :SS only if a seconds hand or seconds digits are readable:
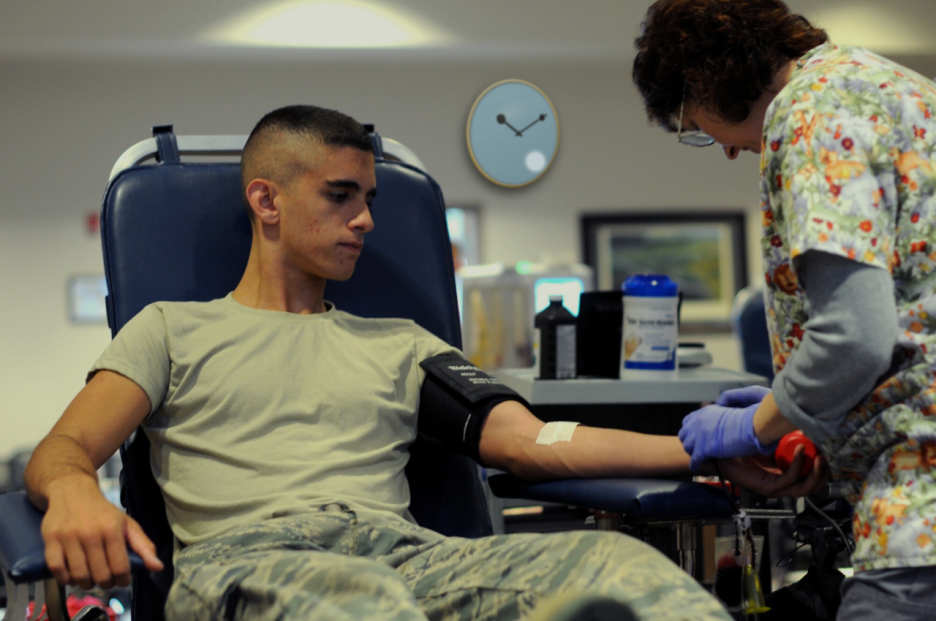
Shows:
10:10
